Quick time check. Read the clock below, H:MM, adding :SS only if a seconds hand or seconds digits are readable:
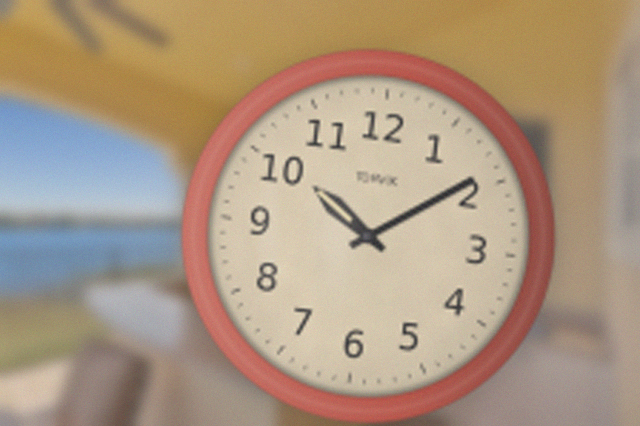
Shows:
10:09
